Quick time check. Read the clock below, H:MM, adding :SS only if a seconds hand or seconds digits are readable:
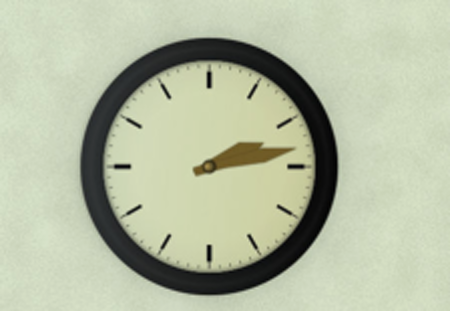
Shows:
2:13
